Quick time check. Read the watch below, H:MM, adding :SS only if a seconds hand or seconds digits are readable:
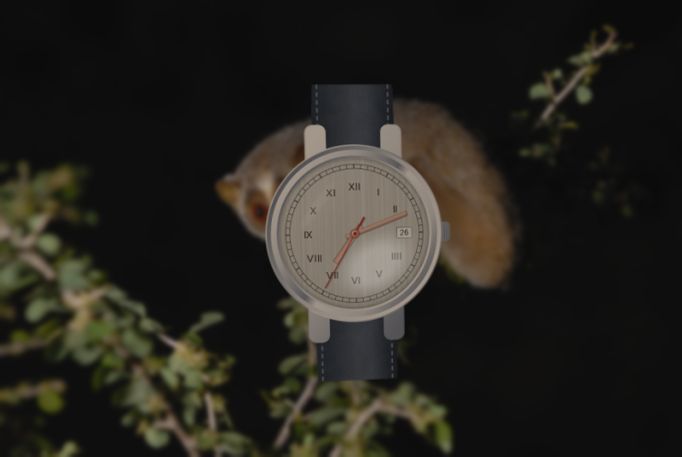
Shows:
7:11:35
